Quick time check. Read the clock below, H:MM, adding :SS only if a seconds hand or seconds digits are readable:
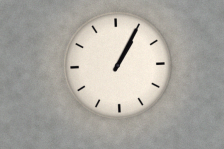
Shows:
1:05
